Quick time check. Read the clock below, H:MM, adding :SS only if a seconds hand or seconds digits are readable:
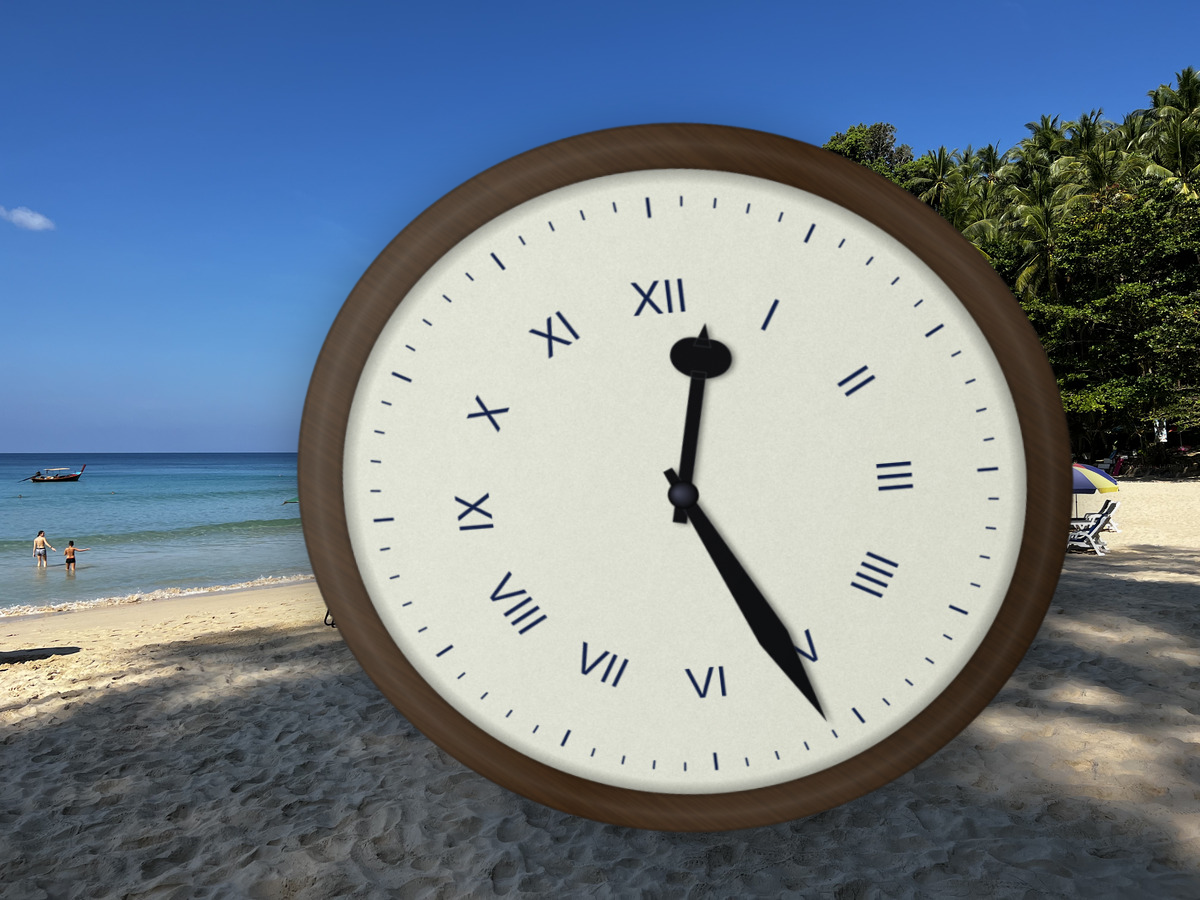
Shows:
12:26
